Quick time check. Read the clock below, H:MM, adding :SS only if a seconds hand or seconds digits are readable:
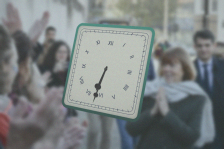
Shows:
6:32
